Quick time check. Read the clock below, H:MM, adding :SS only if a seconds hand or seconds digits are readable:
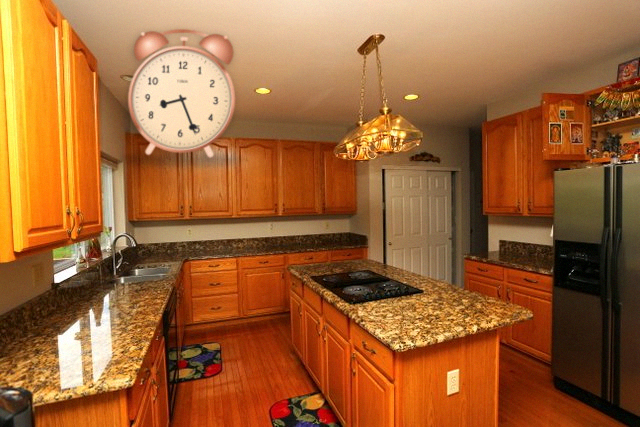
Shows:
8:26
